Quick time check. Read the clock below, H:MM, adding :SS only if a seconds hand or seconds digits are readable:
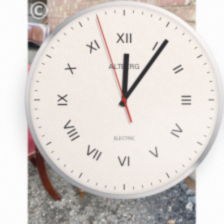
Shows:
12:05:57
